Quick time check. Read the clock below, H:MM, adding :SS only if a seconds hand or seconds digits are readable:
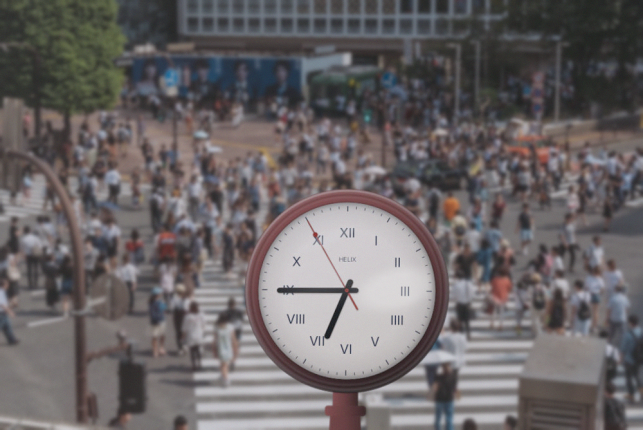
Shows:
6:44:55
